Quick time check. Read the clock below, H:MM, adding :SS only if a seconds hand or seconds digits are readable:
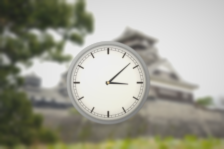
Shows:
3:08
